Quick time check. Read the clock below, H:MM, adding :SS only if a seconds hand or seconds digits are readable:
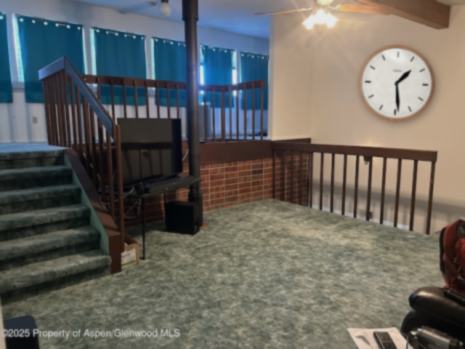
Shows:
1:29
